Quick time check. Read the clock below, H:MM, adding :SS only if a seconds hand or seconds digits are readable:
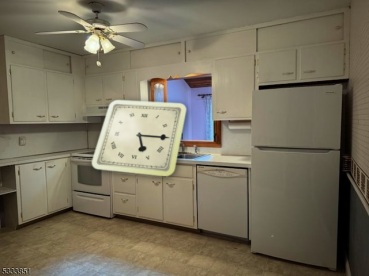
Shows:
5:15
